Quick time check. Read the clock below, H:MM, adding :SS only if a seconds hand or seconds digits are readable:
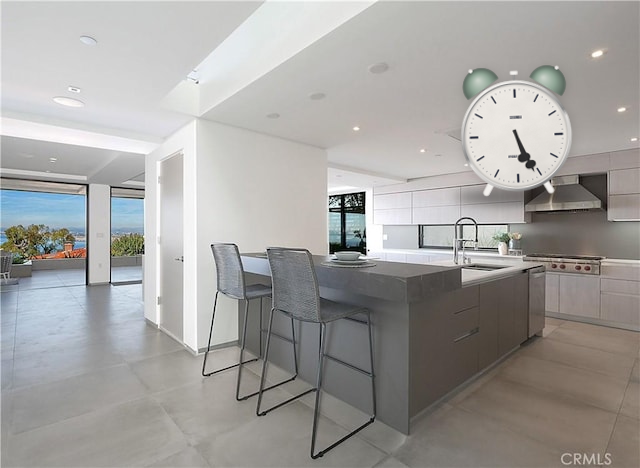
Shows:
5:26
